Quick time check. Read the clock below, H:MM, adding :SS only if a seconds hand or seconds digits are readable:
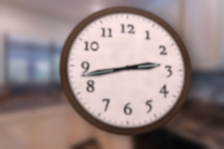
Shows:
2:43
